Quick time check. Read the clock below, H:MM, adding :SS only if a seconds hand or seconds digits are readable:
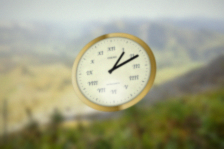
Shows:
1:11
